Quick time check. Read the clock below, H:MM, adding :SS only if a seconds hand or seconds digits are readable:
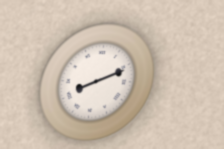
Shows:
8:11
